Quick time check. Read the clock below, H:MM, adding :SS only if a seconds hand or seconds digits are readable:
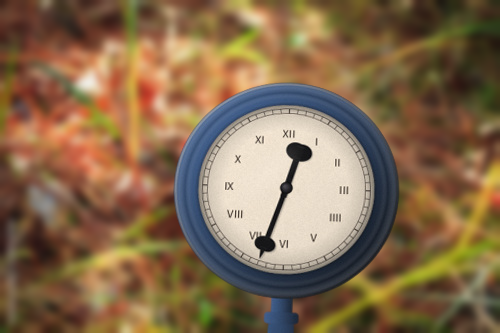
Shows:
12:33
